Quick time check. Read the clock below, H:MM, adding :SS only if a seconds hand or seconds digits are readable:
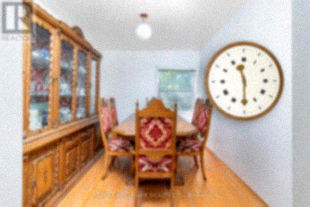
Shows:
11:30
